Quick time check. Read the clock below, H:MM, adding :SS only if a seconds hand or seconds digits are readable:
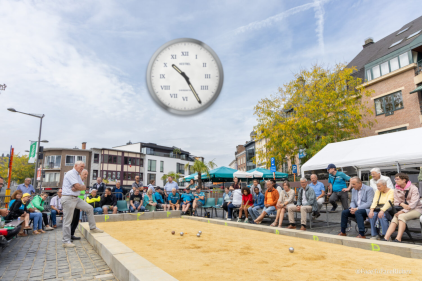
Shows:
10:25
